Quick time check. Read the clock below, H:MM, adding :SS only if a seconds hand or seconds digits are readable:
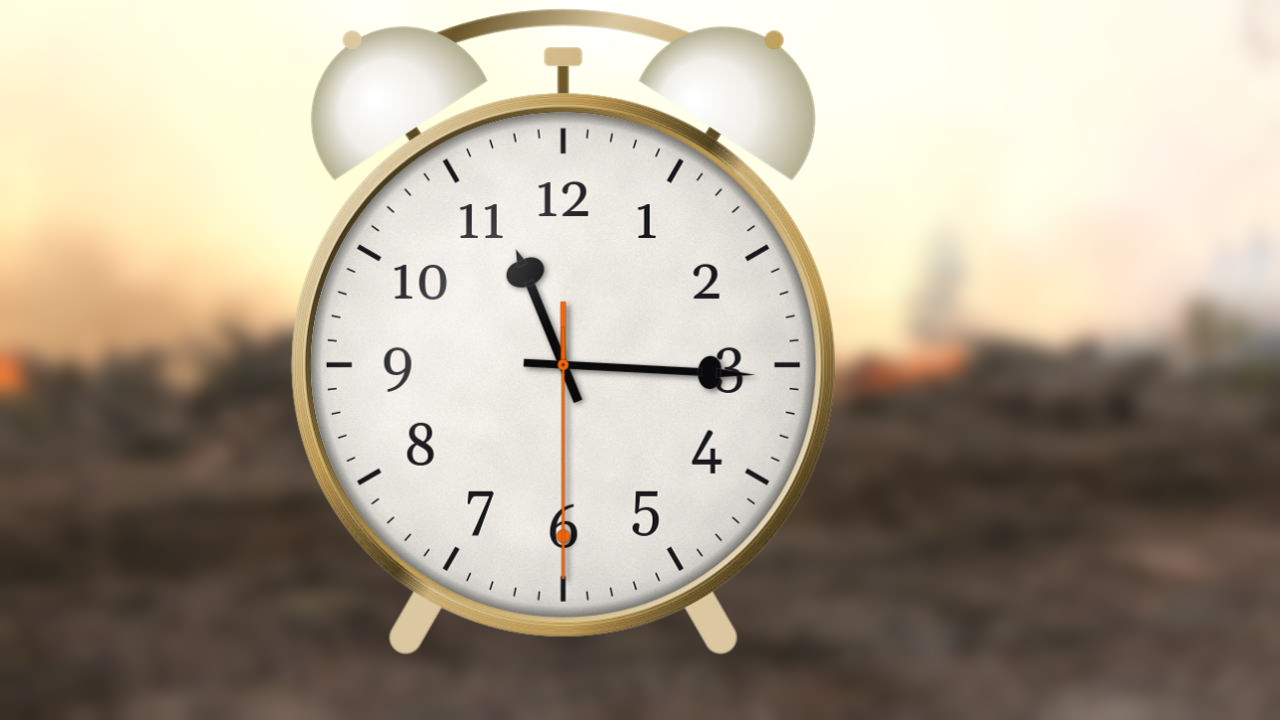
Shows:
11:15:30
